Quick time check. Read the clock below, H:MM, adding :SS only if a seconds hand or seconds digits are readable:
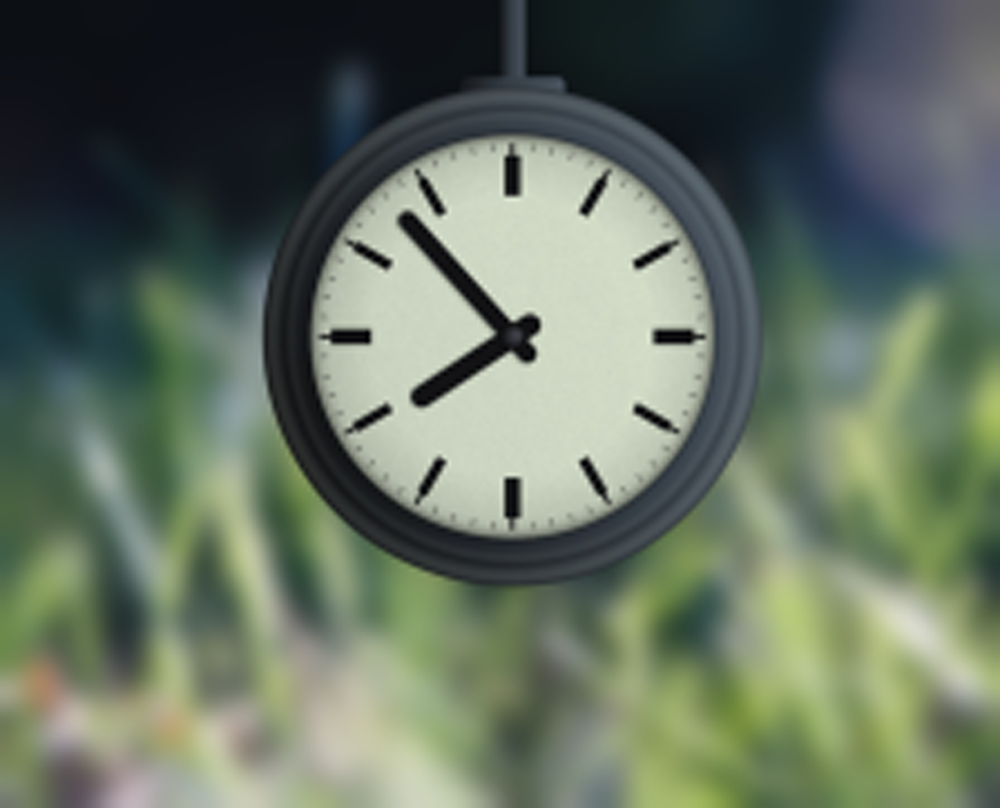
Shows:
7:53
